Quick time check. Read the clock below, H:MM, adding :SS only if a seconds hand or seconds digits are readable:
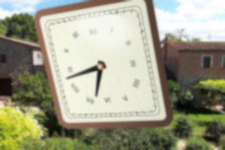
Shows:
6:43
